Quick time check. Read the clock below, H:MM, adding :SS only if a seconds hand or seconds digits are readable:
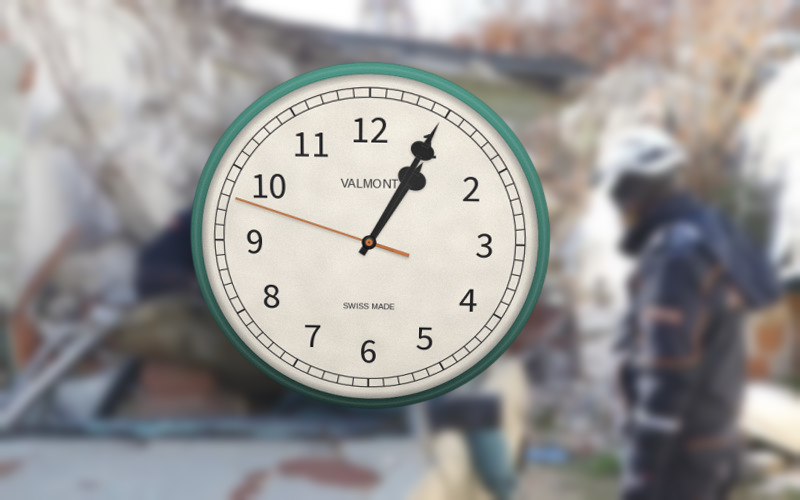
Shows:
1:04:48
